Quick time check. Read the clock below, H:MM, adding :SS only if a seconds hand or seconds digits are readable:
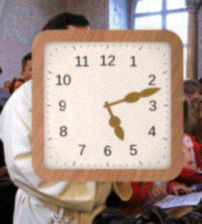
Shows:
5:12
